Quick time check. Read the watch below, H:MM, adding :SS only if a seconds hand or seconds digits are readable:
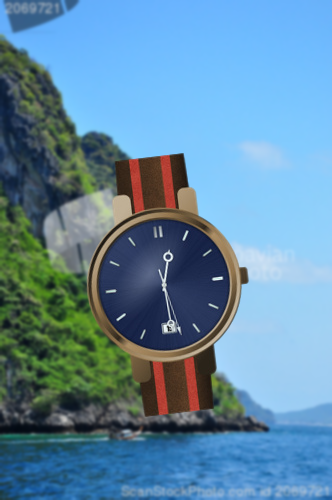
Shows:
12:29:28
